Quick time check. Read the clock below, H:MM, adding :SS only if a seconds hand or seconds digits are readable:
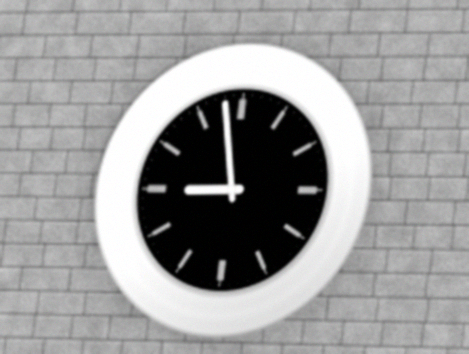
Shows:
8:58
